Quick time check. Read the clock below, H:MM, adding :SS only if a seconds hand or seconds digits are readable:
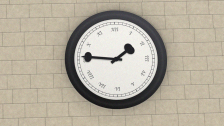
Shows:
1:46
